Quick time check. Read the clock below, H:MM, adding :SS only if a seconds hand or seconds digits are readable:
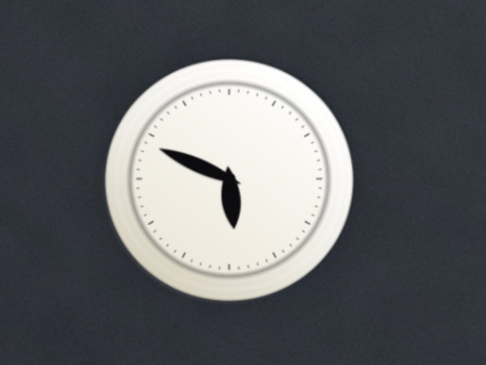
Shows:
5:49
